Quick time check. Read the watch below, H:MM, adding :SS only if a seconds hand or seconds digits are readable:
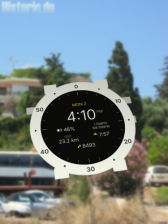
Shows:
4:10
